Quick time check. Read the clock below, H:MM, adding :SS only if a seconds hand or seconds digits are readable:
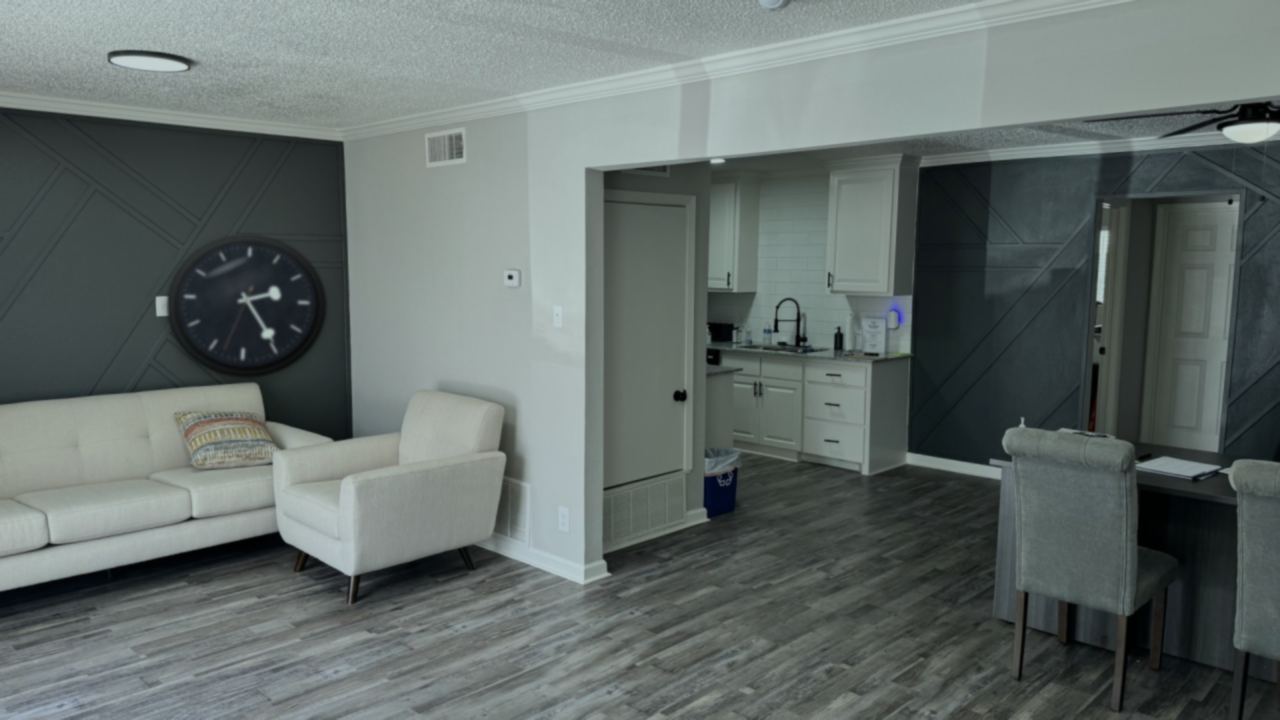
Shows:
2:24:33
